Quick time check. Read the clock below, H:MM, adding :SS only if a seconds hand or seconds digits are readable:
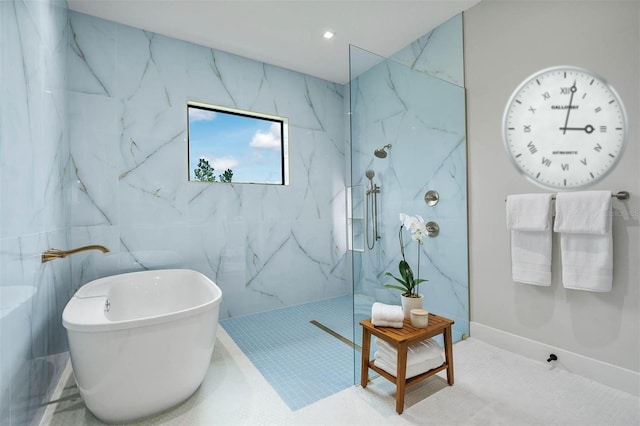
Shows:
3:02
